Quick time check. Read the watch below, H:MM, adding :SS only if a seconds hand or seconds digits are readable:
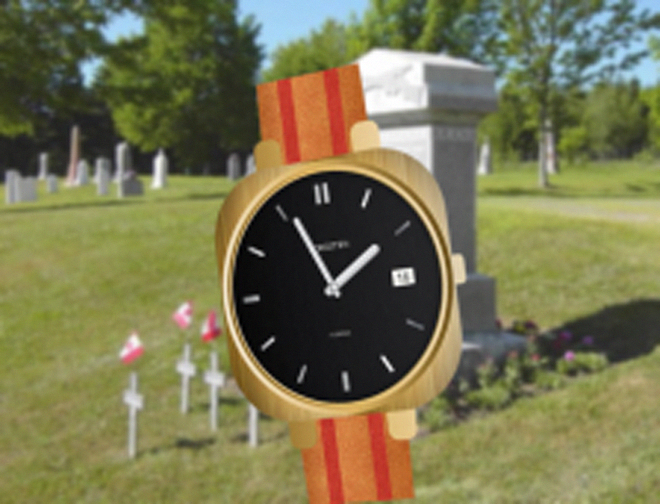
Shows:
1:56
